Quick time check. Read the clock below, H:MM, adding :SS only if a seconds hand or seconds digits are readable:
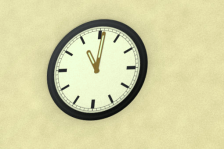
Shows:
11:01
